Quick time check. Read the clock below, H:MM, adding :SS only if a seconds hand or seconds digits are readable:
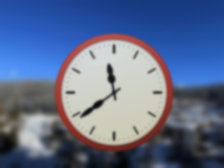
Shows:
11:39
